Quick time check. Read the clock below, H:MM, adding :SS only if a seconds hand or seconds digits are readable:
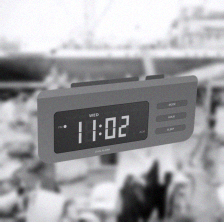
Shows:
11:02
